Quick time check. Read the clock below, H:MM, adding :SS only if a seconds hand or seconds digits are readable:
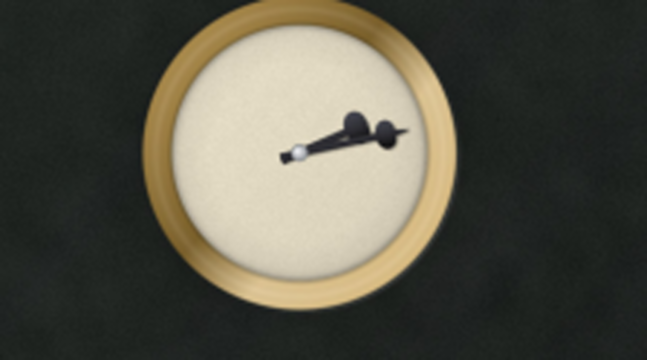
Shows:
2:13
